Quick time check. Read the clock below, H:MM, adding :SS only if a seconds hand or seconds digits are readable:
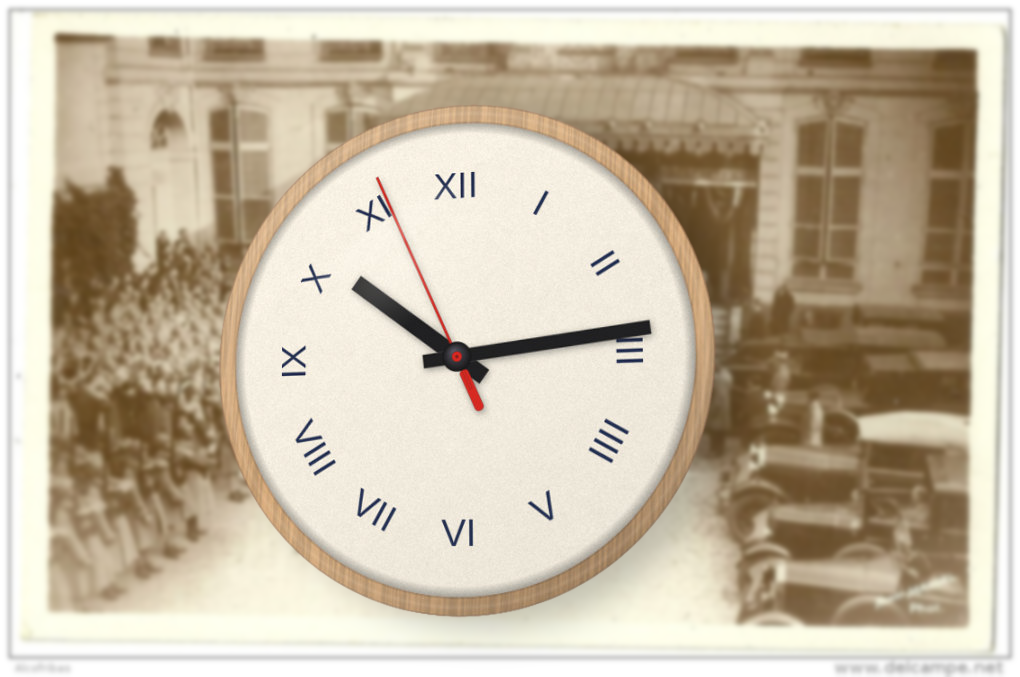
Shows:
10:13:56
